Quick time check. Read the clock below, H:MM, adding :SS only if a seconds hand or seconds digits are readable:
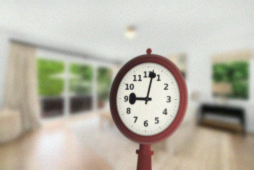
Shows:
9:02
